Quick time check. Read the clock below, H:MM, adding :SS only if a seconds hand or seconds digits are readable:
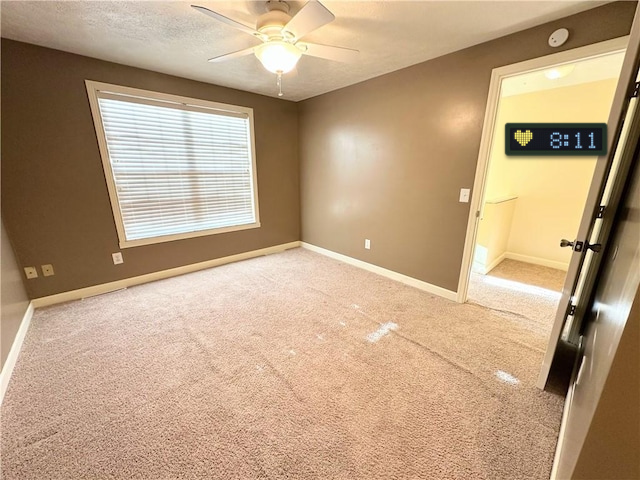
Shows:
8:11
